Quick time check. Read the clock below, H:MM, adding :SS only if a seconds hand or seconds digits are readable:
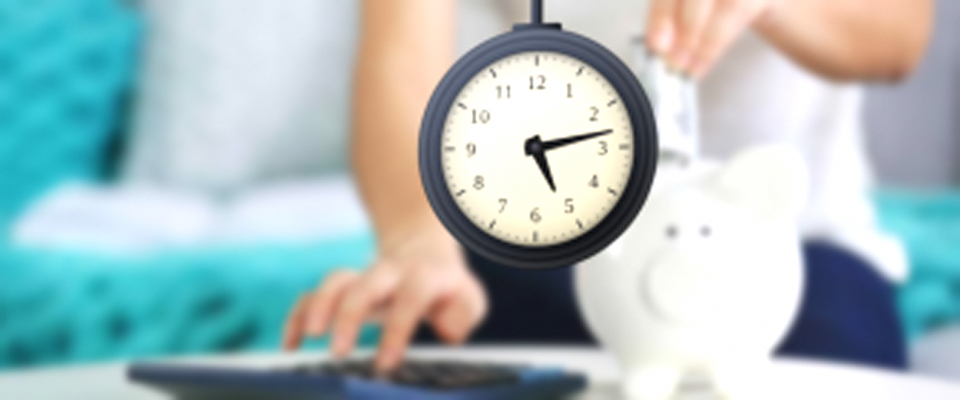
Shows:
5:13
